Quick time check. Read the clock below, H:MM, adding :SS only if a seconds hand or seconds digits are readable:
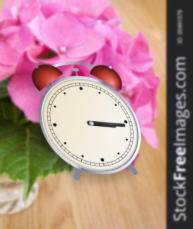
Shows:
3:16
